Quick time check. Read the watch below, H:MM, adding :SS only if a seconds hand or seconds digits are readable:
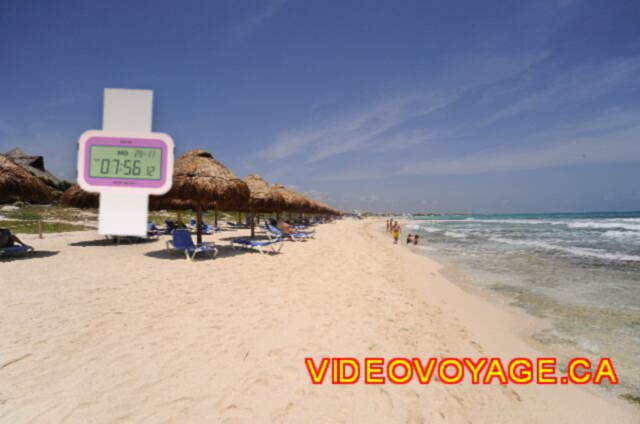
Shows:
7:56
